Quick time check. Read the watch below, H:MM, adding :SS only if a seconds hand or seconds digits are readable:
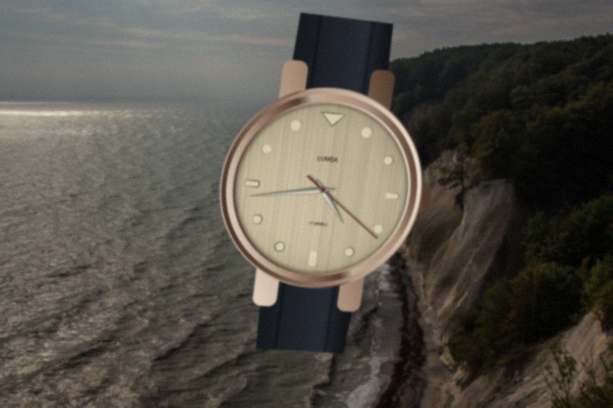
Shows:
4:43:21
